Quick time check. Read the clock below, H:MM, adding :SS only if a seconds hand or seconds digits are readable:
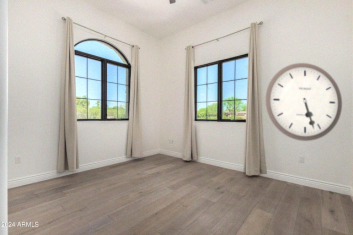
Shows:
5:27
